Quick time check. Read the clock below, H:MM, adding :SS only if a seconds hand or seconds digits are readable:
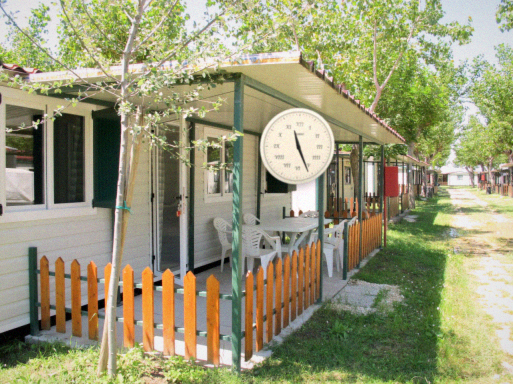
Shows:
11:26
